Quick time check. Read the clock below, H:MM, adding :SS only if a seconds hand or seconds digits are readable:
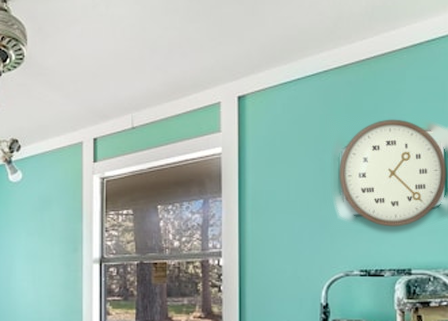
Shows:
1:23
